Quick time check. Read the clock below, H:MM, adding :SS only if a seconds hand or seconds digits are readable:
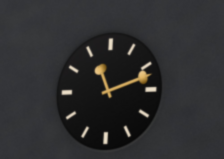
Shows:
11:12
